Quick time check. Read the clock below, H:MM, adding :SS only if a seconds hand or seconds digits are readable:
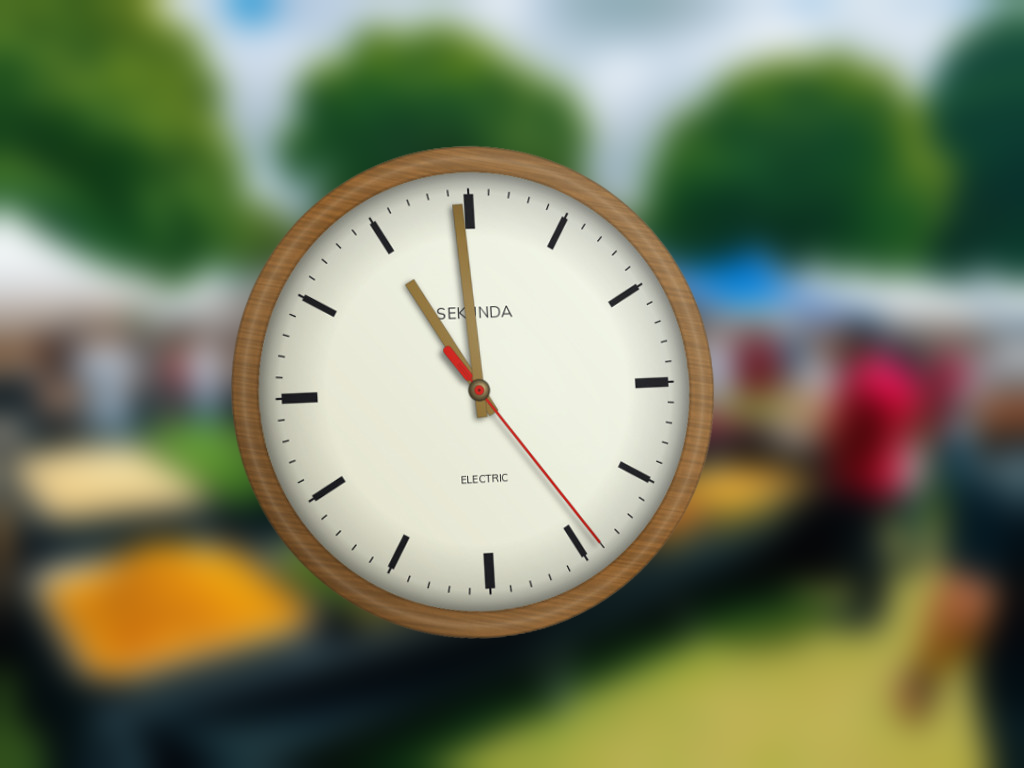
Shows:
10:59:24
